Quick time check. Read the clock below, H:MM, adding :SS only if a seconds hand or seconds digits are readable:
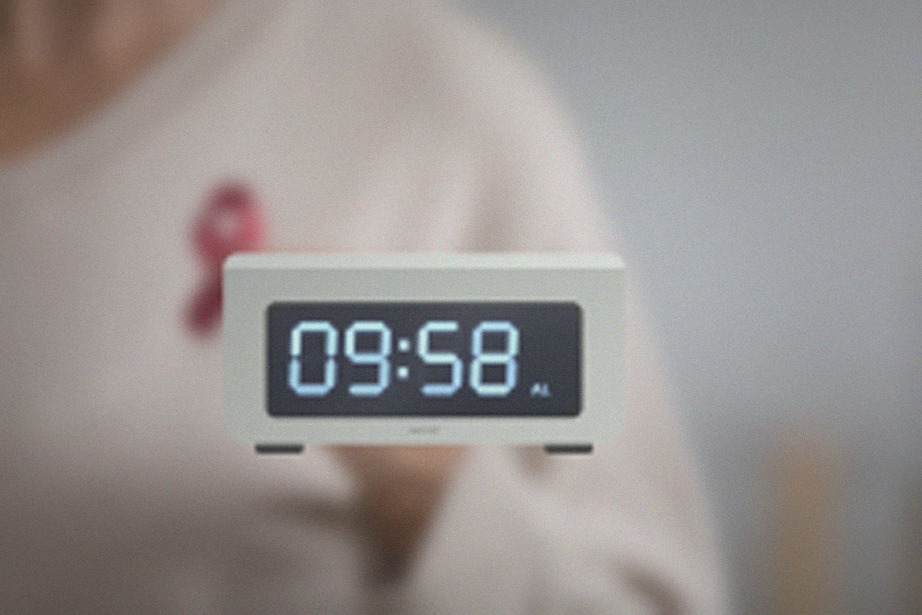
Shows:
9:58
